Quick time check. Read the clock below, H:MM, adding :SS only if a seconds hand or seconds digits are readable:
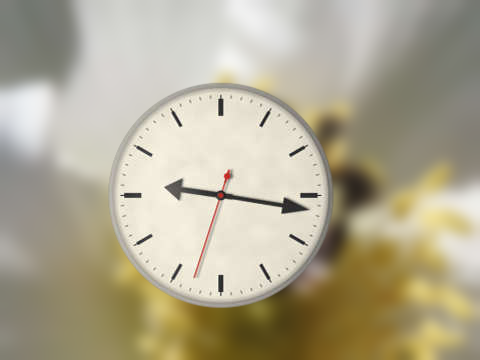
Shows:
9:16:33
